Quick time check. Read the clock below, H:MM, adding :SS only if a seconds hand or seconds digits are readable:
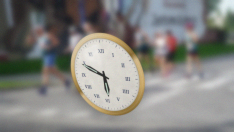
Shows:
5:49
